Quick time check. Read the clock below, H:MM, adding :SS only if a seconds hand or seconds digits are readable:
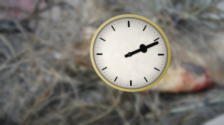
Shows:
2:11
